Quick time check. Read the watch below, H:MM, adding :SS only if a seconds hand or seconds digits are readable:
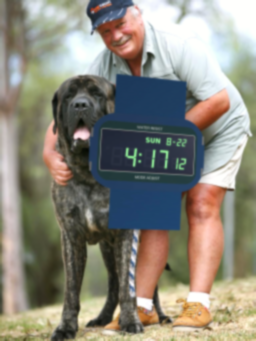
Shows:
4:17:12
